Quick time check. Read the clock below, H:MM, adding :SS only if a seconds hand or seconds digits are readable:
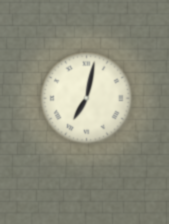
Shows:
7:02
